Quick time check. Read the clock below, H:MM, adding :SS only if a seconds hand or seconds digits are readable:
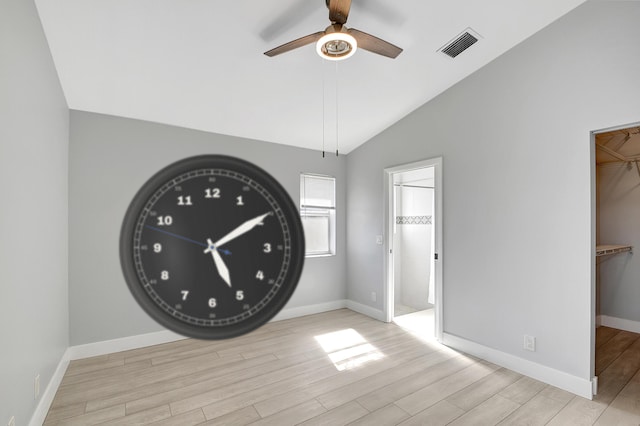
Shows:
5:09:48
